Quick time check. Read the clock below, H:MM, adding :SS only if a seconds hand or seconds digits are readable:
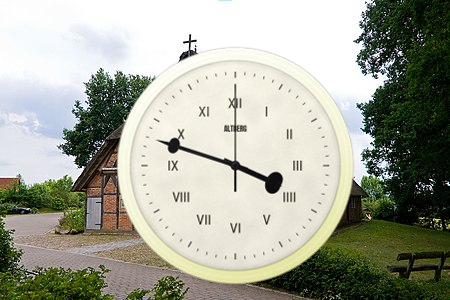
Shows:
3:48:00
